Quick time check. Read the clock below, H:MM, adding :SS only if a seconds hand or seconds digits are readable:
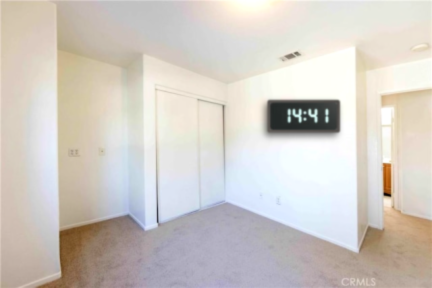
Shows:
14:41
